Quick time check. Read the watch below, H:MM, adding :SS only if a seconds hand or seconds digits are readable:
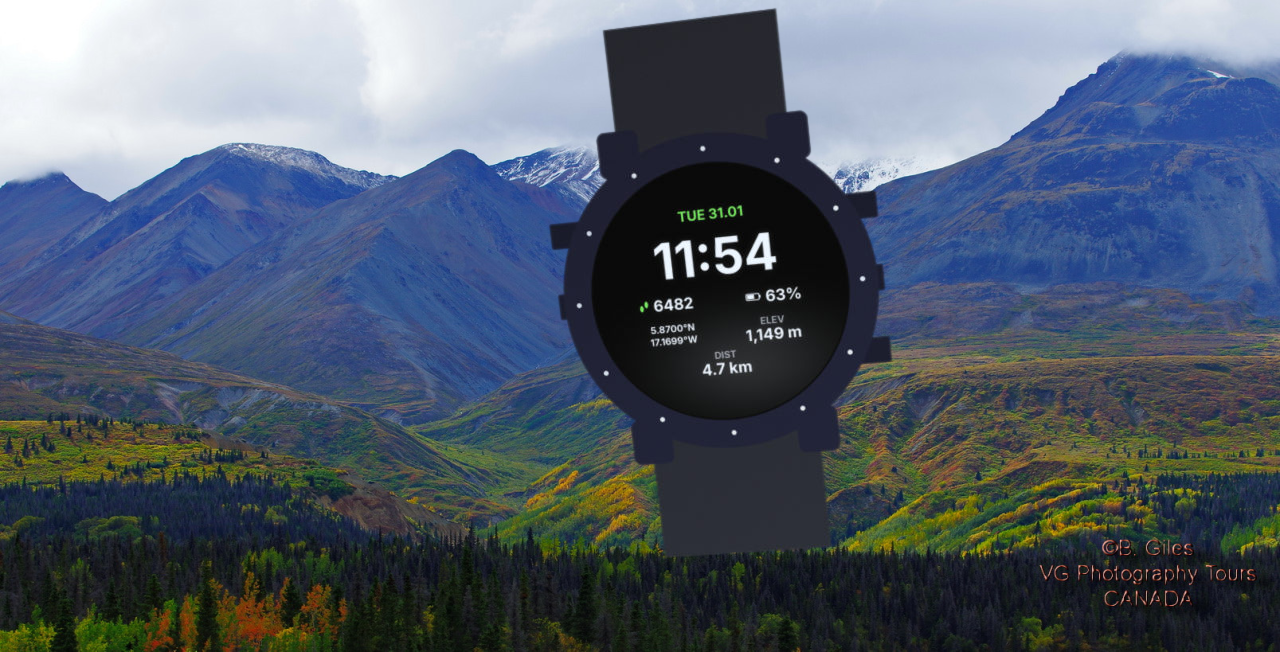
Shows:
11:54
